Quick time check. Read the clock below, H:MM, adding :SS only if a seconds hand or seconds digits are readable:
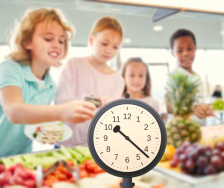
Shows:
10:22
